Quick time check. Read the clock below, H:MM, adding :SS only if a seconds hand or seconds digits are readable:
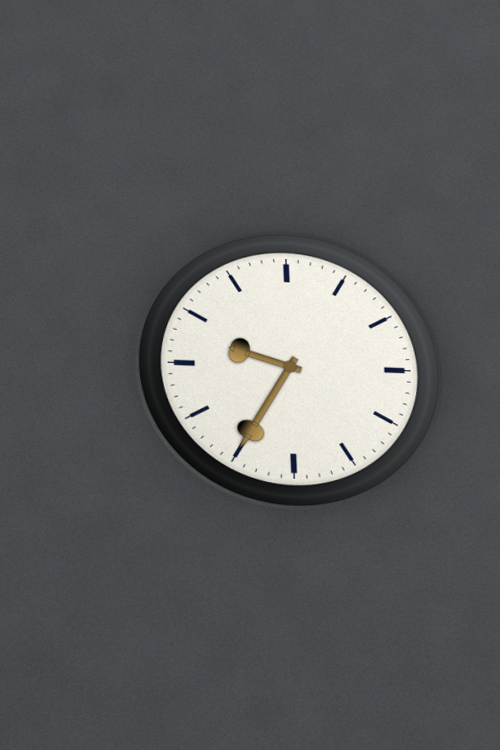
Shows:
9:35
